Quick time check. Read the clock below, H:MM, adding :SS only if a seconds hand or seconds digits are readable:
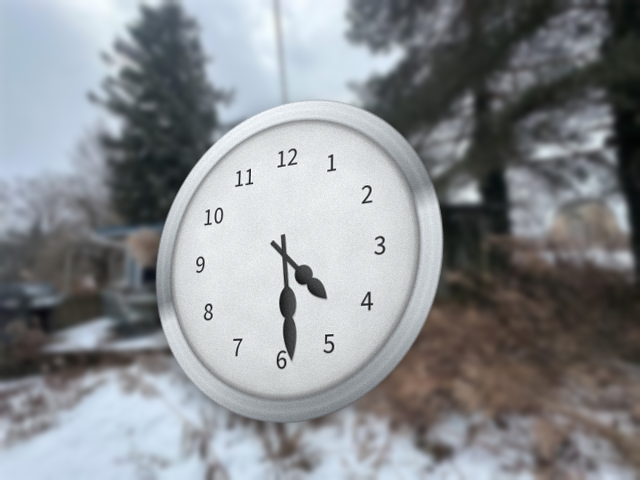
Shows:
4:29
